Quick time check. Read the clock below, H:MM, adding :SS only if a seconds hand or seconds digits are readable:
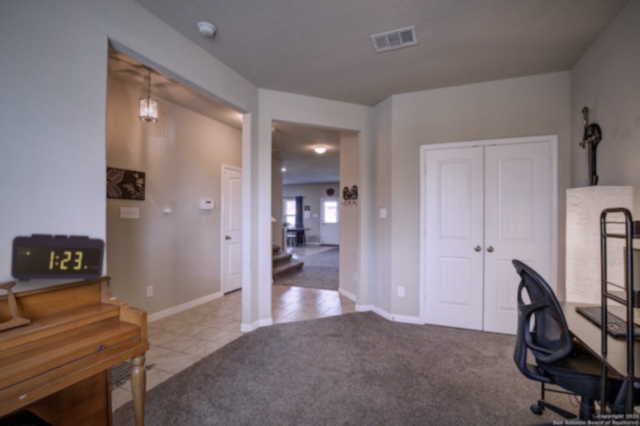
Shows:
1:23
